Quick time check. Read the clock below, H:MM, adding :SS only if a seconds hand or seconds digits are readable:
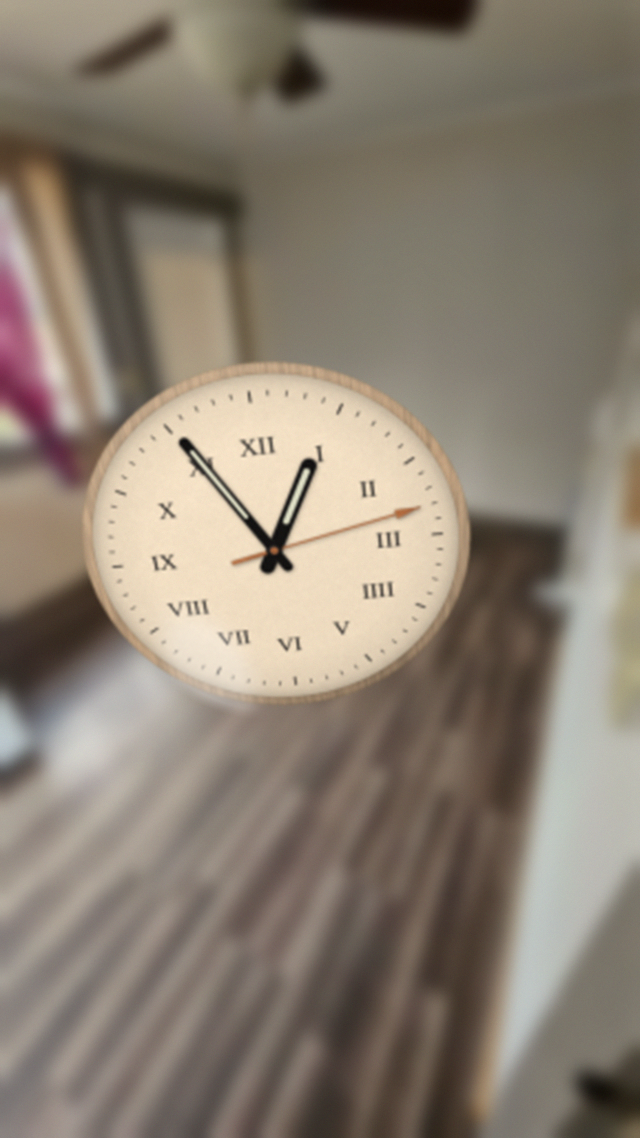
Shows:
12:55:13
